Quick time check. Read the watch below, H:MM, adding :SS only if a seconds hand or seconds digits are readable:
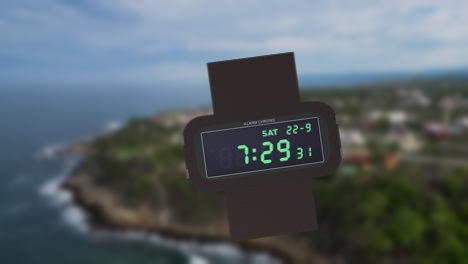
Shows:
7:29:31
